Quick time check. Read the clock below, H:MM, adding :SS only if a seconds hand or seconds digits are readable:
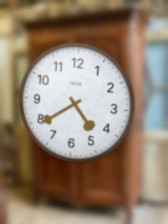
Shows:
4:39
